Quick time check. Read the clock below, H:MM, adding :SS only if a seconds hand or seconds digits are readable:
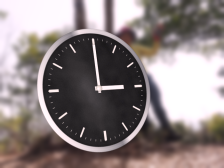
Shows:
3:00
